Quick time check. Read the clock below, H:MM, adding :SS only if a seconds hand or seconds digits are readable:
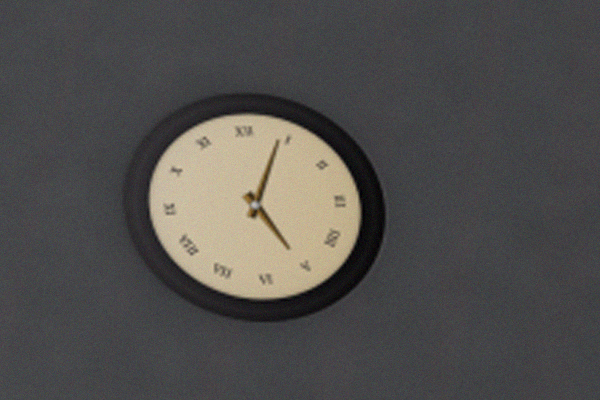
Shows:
5:04
